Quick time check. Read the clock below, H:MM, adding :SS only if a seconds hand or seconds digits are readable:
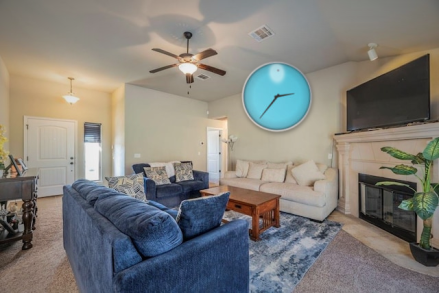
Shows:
2:36
